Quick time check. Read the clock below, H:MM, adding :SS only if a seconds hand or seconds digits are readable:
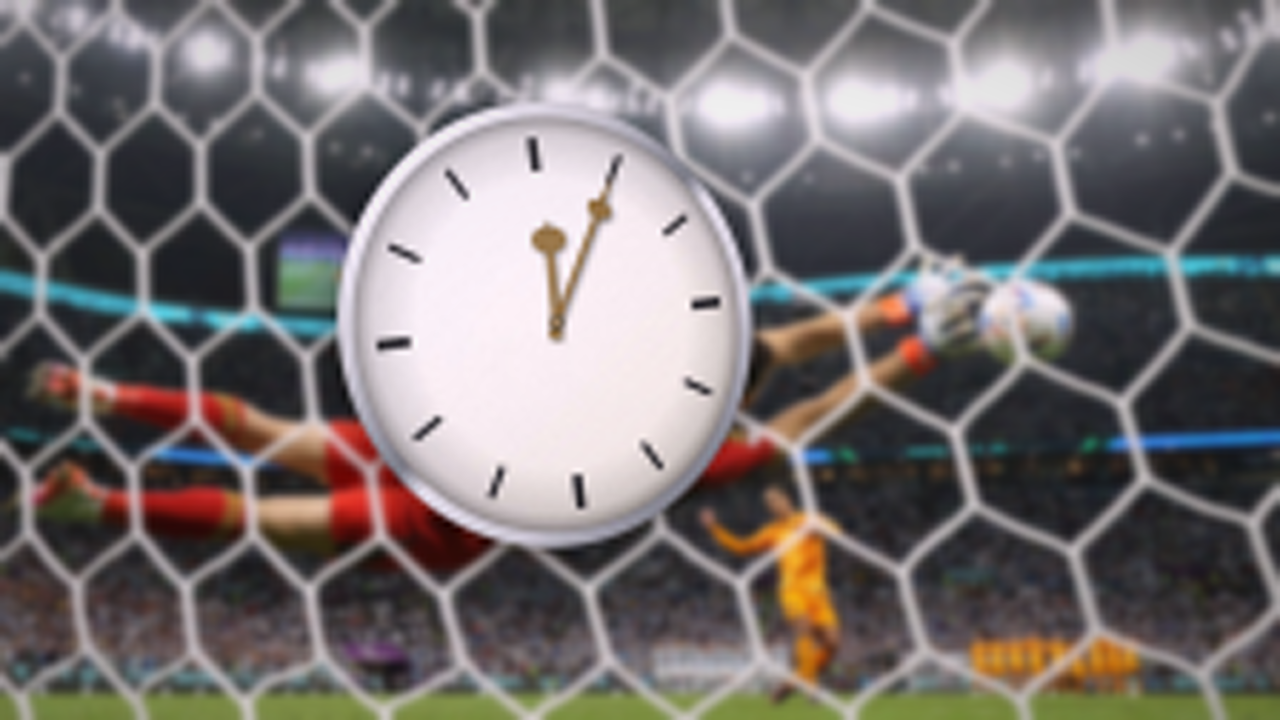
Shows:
12:05
